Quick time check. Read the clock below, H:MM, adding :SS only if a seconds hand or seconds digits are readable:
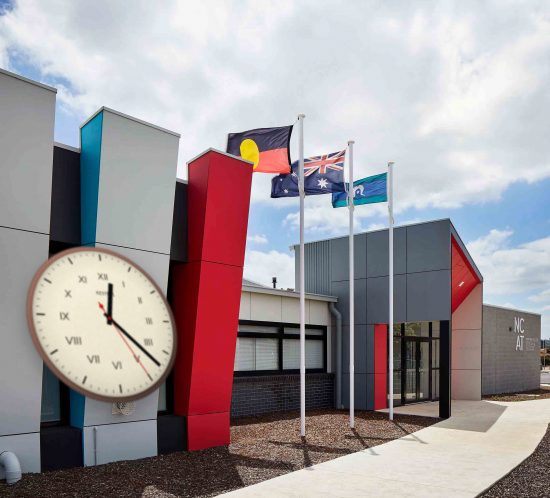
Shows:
12:22:25
